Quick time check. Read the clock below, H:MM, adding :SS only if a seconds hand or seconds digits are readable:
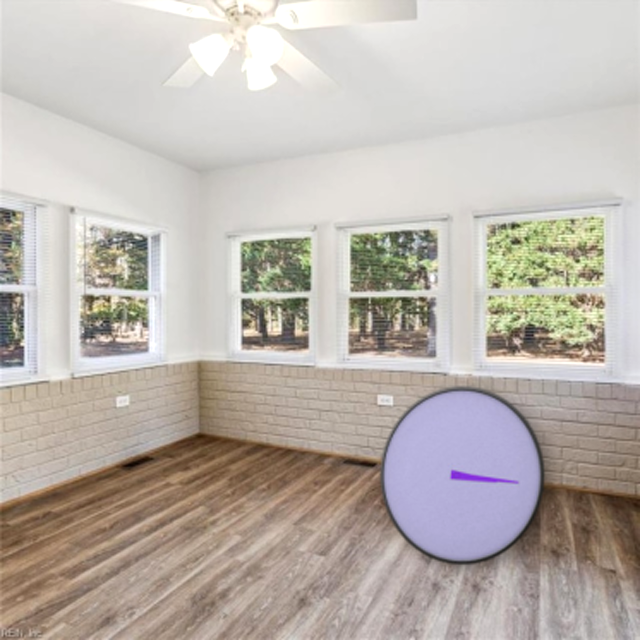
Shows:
3:16
